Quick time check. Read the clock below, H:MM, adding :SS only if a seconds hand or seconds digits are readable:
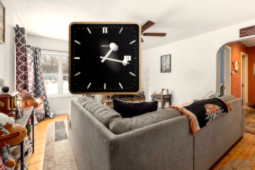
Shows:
1:17
